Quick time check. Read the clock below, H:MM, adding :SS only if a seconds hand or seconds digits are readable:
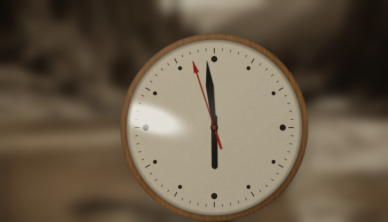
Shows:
5:58:57
